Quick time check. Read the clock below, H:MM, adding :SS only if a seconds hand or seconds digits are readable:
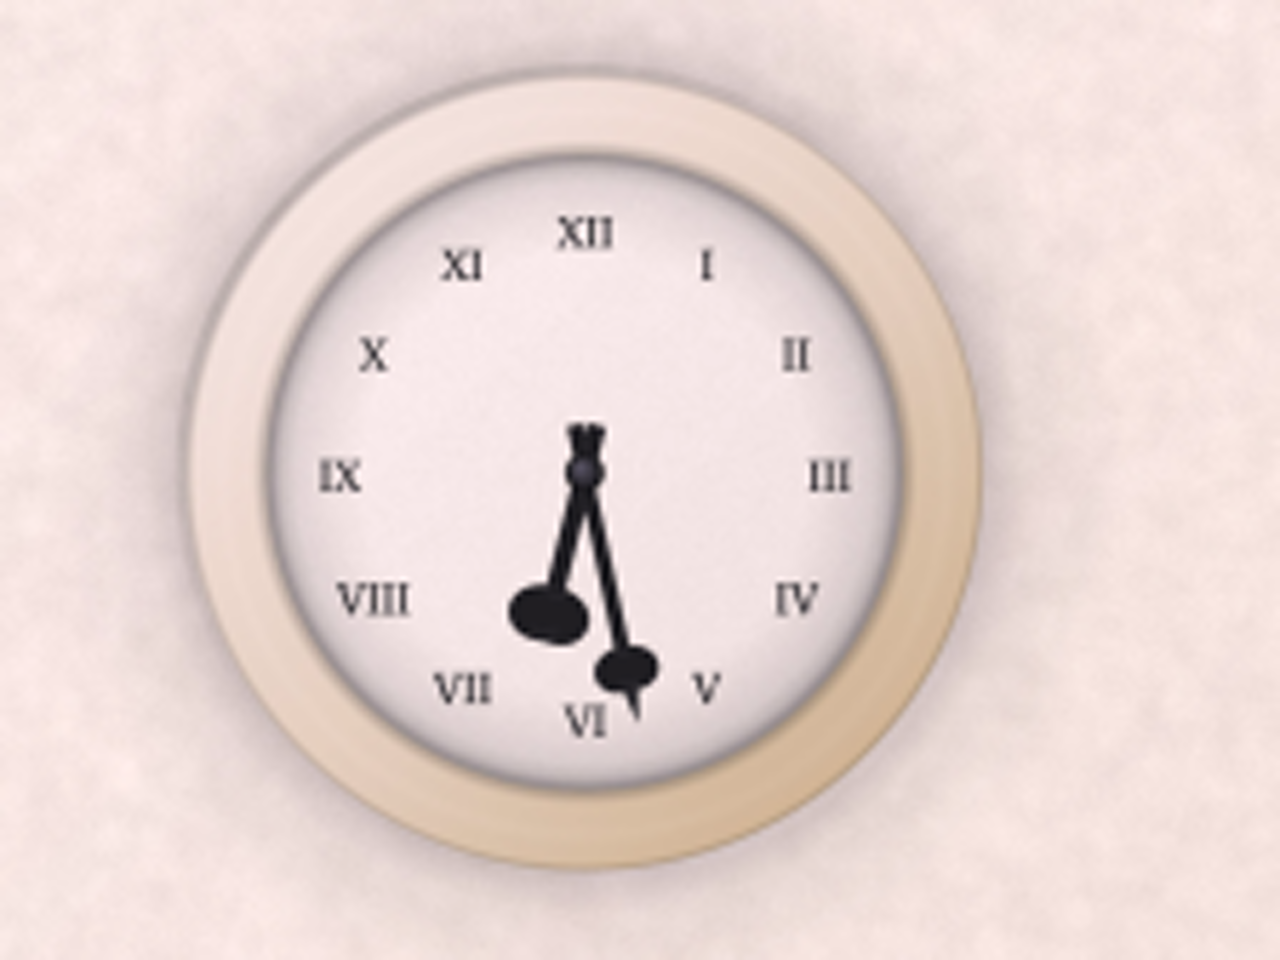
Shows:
6:28
